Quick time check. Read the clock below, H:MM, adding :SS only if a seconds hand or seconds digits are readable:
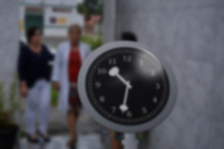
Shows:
10:32
